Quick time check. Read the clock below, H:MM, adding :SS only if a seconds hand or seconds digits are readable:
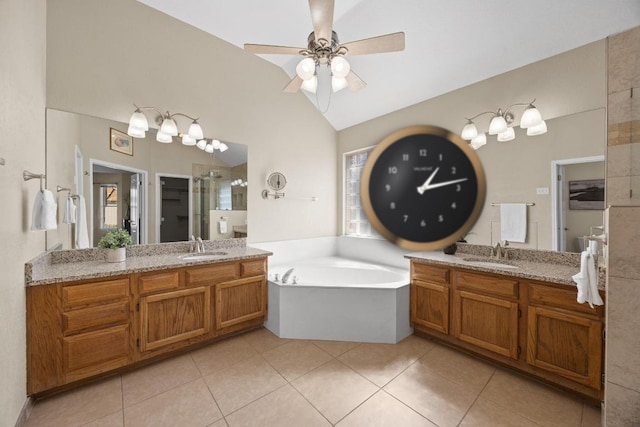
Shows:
1:13
